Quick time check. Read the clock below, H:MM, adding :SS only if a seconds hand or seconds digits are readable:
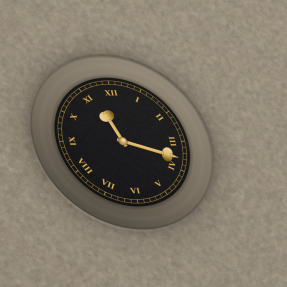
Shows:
11:18
